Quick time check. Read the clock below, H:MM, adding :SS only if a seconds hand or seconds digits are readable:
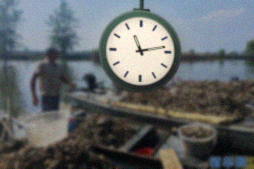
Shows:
11:13
